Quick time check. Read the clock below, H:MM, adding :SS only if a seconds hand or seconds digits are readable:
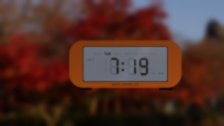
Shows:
7:19
